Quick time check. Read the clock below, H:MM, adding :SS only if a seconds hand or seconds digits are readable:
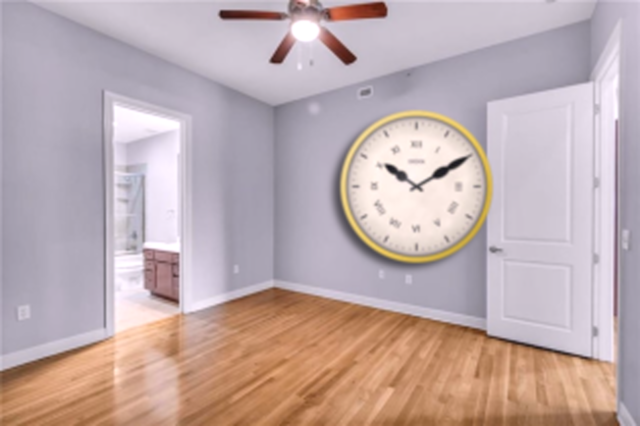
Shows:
10:10
